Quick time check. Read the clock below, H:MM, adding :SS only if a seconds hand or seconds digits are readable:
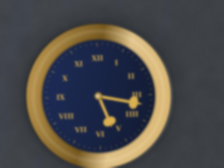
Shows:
5:17
